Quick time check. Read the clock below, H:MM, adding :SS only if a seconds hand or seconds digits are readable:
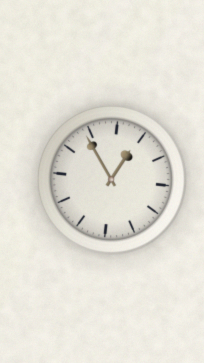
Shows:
12:54
